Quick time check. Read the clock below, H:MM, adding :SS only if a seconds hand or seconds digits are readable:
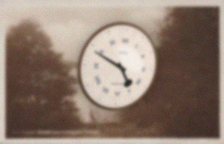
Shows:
4:49
